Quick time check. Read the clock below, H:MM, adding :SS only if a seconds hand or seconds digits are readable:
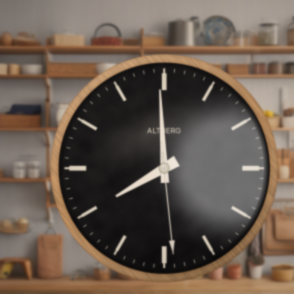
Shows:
7:59:29
